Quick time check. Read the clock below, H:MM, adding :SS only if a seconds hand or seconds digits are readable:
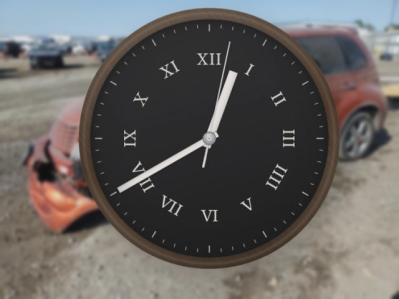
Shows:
12:40:02
